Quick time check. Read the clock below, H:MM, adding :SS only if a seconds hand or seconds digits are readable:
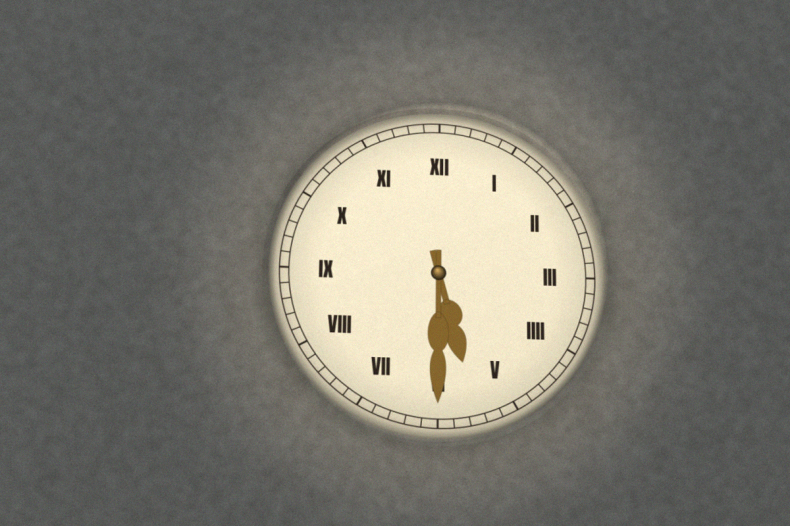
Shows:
5:30
